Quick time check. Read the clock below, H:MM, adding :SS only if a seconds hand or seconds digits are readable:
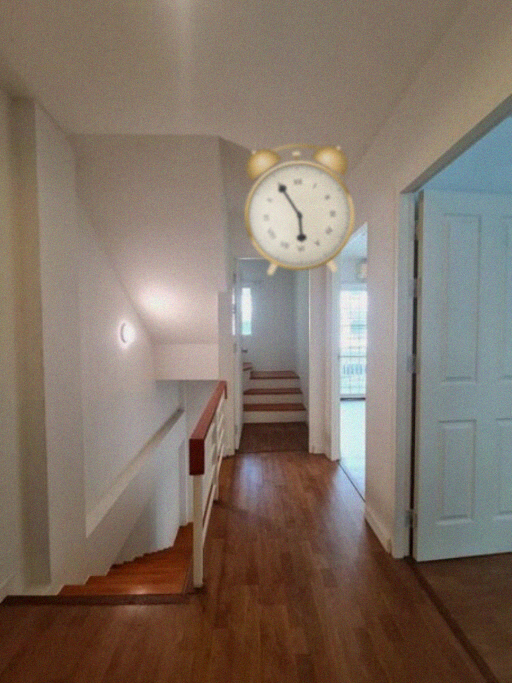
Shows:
5:55
